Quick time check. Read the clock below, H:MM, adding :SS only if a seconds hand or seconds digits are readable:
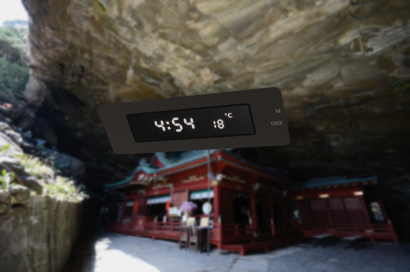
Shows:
4:54
